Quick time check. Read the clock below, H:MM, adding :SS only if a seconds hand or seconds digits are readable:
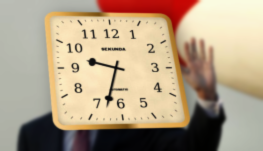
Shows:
9:33
